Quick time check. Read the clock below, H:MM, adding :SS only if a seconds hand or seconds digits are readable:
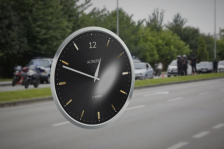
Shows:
12:49
